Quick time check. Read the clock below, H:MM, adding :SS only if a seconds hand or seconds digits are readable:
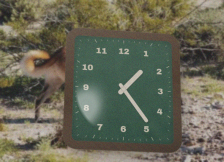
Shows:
1:24
